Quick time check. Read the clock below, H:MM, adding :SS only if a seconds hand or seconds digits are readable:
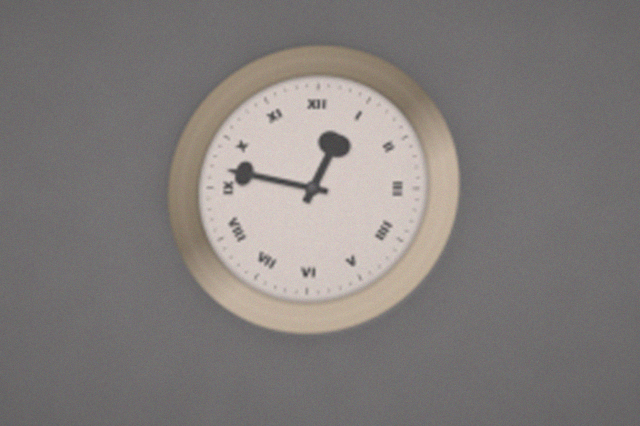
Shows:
12:47
